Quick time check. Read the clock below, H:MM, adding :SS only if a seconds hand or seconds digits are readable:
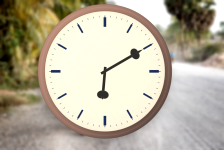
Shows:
6:10
